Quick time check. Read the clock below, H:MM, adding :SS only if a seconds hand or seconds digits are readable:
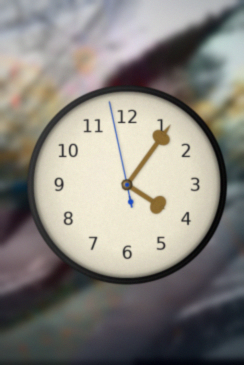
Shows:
4:05:58
